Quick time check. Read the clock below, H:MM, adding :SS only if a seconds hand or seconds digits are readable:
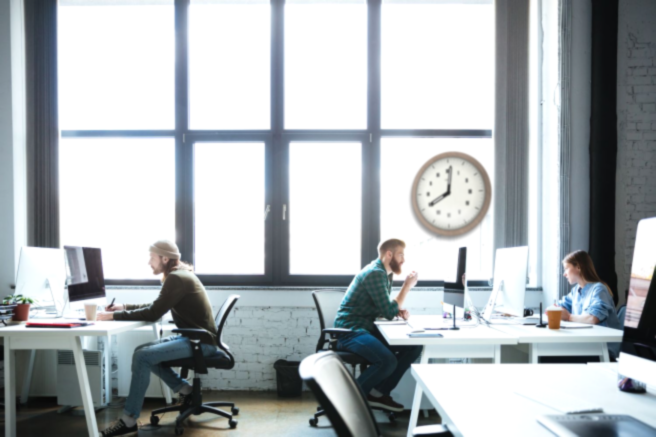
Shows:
8:01
